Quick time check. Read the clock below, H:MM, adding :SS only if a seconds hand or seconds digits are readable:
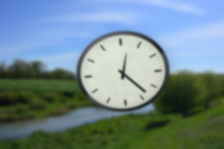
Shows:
12:23
